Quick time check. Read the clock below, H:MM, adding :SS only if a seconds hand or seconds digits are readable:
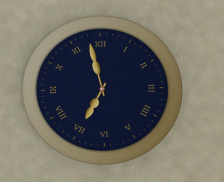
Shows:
6:58
